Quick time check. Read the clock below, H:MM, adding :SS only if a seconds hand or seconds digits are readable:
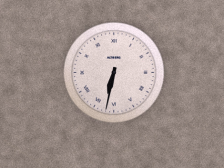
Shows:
6:32
